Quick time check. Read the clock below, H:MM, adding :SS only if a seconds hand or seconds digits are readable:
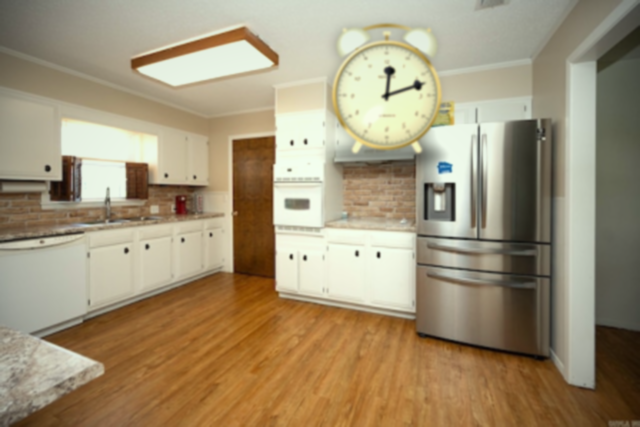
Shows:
12:12
